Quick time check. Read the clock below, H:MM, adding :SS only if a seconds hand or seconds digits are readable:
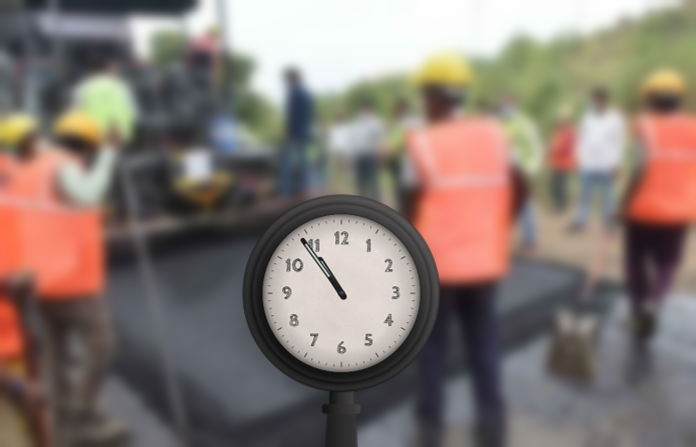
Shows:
10:54
